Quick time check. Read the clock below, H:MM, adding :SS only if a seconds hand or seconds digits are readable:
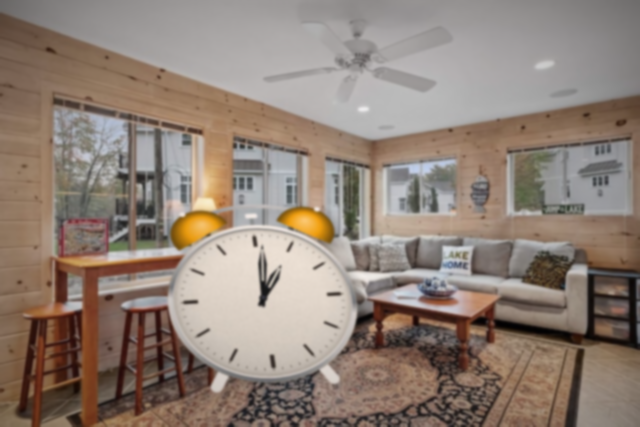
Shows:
1:01
